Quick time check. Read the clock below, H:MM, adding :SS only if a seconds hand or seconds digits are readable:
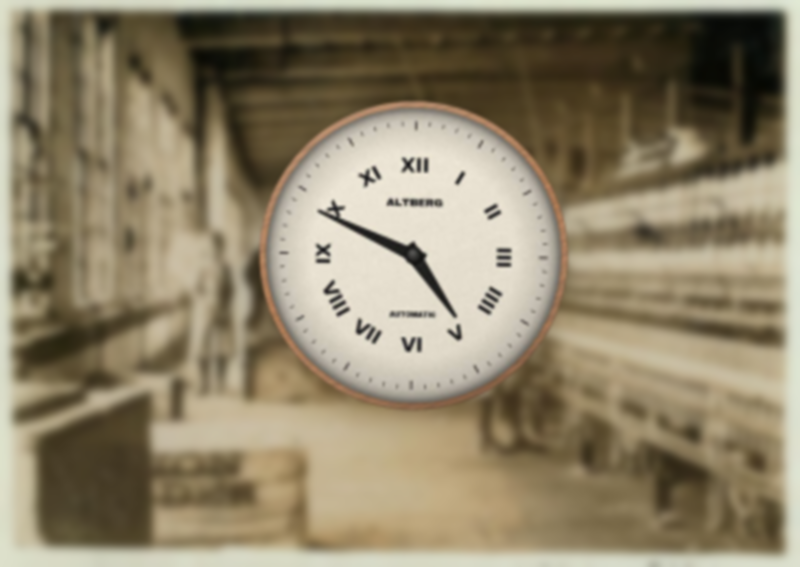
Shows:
4:49
